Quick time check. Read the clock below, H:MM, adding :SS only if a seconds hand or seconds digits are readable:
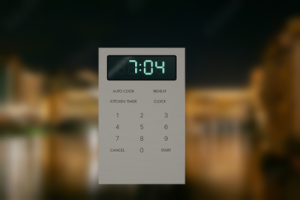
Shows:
7:04
